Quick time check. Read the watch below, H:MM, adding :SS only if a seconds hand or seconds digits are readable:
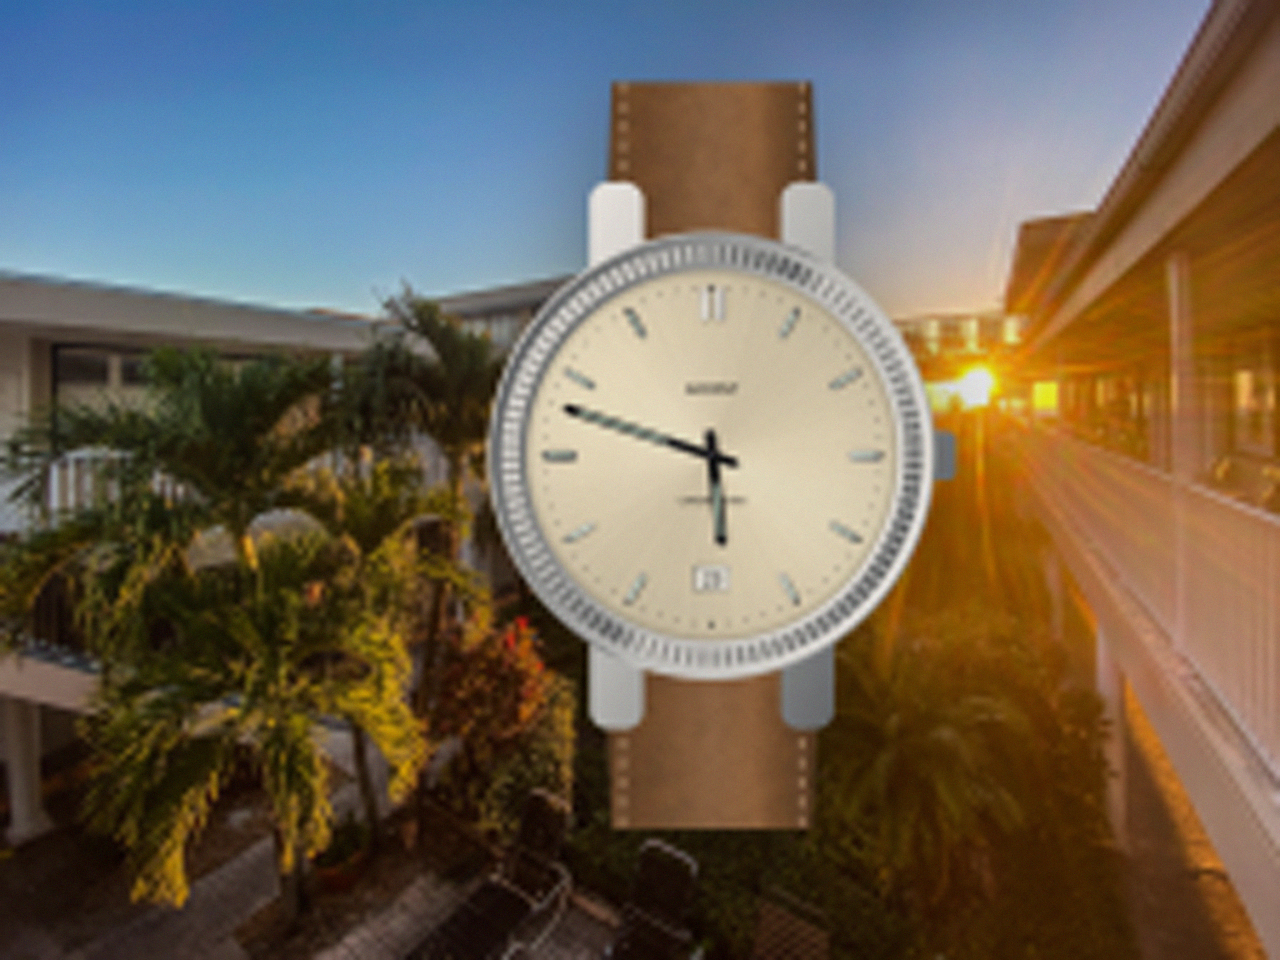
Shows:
5:48
